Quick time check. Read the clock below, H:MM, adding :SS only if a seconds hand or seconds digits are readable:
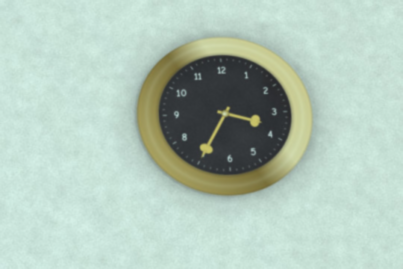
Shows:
3:35
